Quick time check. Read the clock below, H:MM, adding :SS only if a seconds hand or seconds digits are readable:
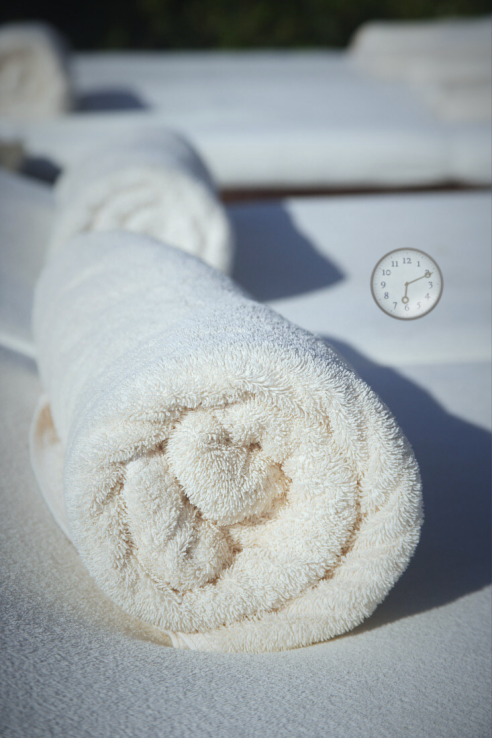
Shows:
6:11
